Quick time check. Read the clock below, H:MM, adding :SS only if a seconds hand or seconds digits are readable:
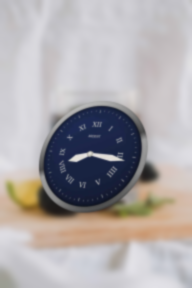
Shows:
8:16
